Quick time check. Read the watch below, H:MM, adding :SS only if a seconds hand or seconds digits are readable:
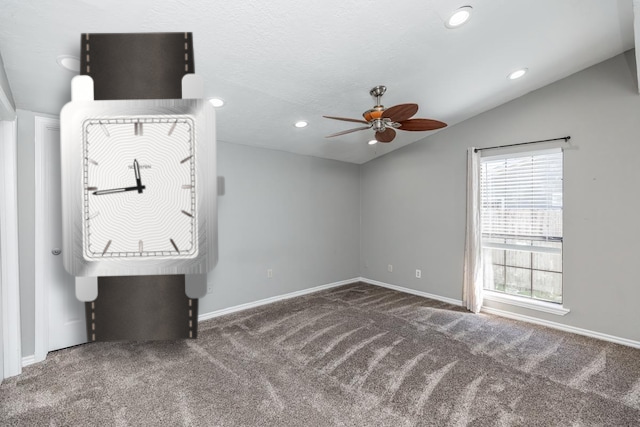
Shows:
11:44
